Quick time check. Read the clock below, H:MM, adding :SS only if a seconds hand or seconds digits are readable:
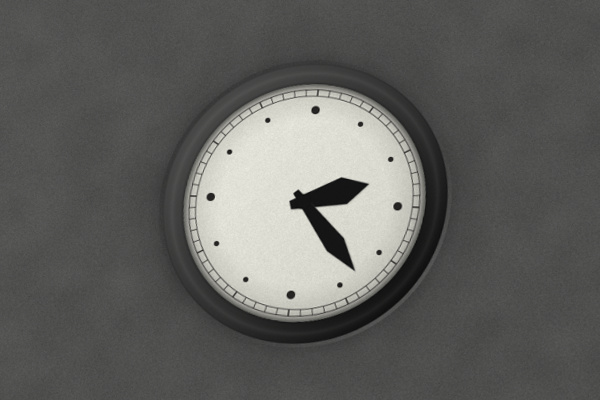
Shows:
2:23
